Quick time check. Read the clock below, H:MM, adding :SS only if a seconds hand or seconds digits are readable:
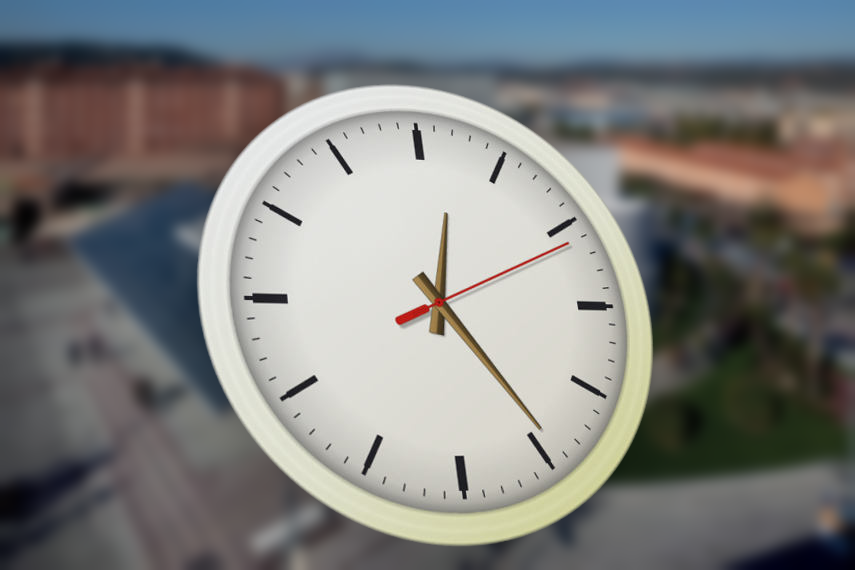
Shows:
12:24:11
